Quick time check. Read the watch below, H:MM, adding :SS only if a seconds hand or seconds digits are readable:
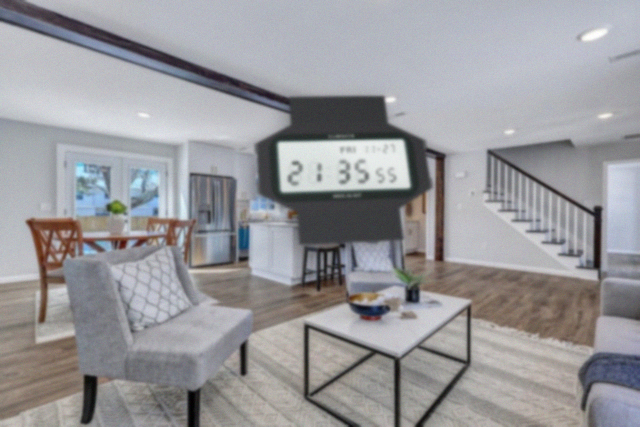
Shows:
21:35:55
